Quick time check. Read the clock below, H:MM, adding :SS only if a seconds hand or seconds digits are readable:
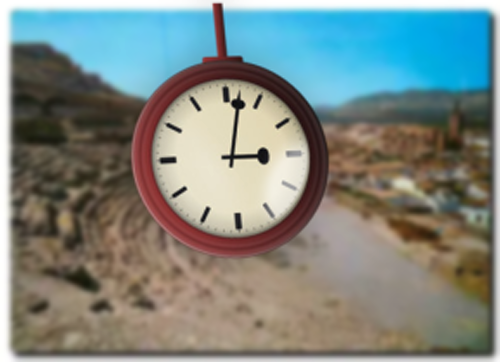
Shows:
3:02
